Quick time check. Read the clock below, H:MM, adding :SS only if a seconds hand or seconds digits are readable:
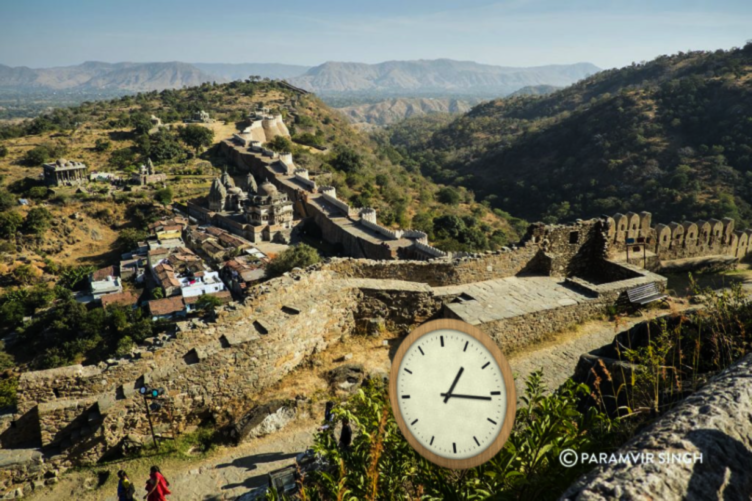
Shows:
1:16
